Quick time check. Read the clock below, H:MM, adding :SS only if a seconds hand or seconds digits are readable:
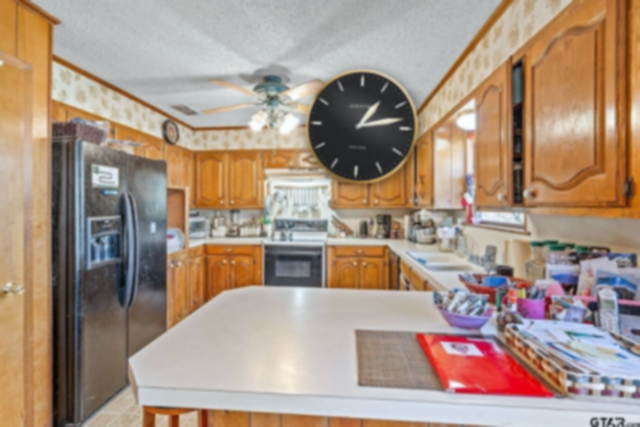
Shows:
1:13
